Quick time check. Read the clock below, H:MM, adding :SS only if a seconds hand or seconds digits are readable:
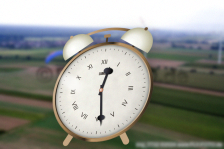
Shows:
12:29
